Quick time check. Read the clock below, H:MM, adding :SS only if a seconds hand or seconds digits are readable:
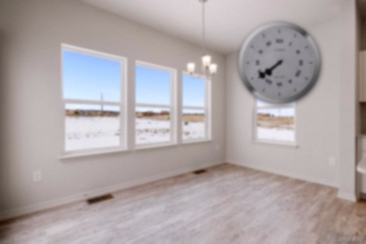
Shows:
7:39
